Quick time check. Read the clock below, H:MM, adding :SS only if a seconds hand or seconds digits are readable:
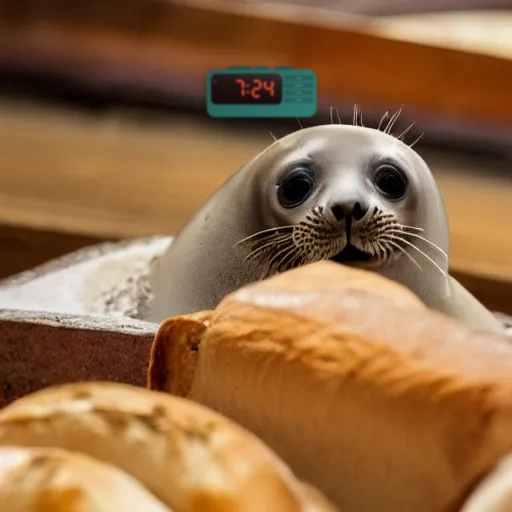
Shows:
7:24
